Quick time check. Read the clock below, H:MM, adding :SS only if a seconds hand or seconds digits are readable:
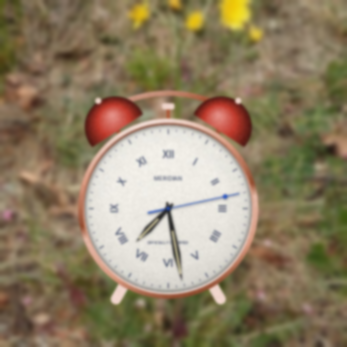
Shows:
7:28:13
